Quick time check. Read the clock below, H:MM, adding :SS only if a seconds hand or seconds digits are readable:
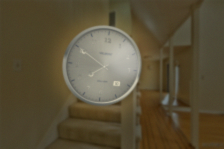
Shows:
7:50
